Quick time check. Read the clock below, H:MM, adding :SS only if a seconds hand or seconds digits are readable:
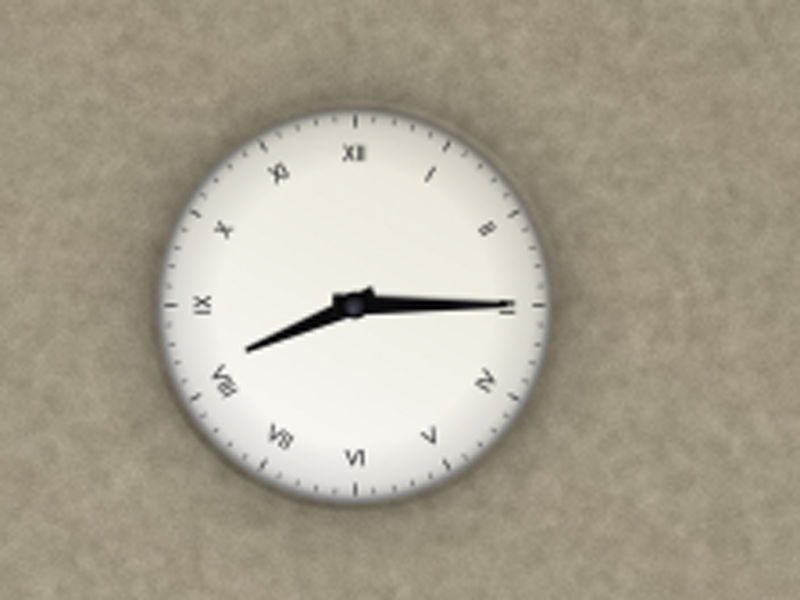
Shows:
8:15
